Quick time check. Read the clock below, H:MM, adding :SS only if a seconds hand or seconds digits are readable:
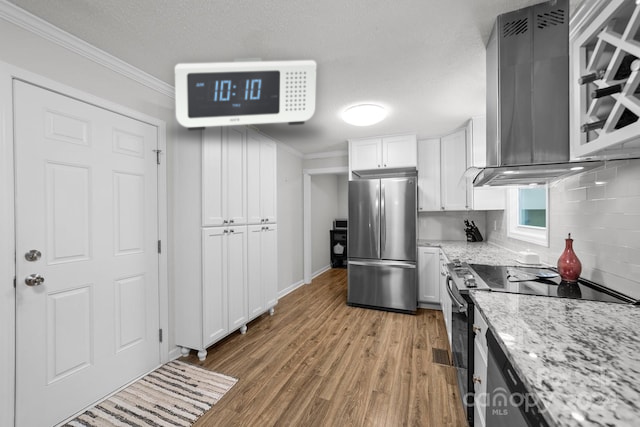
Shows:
10:10
